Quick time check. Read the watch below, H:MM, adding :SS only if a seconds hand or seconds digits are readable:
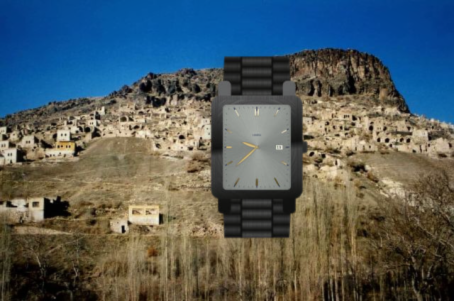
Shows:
9:38
